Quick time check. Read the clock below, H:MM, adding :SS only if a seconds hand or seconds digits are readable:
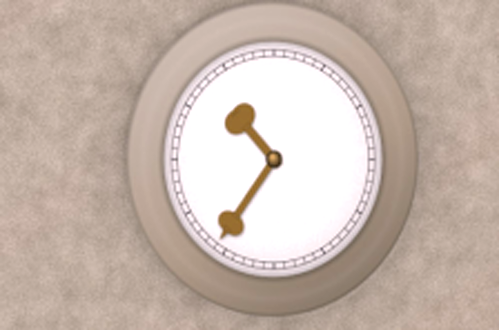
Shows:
10:36
